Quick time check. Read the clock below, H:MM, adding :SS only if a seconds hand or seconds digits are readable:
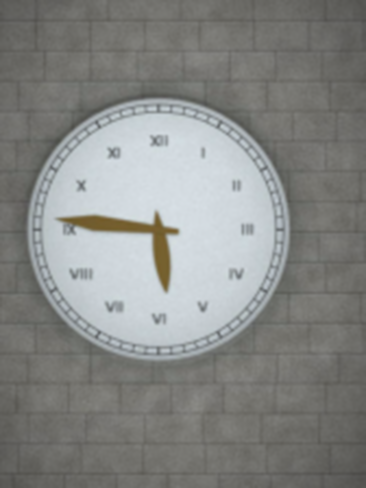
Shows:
5:46
